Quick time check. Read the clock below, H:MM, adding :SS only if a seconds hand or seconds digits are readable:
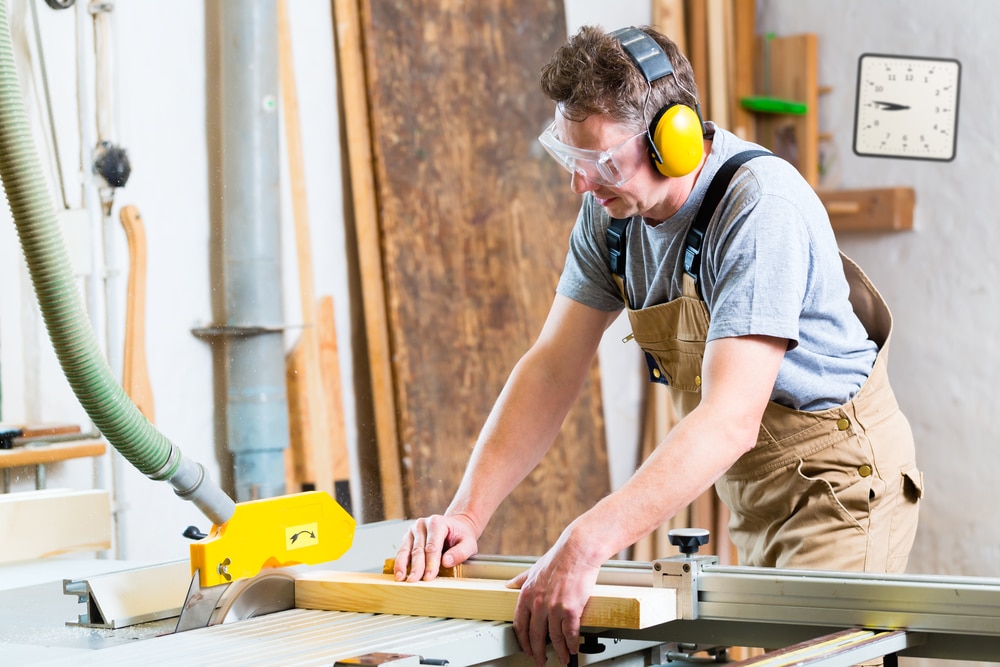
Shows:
8:46
